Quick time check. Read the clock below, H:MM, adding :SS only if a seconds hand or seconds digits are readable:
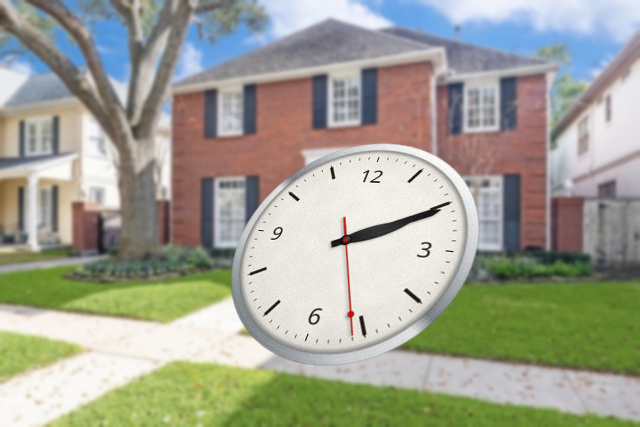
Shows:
2:10:26
